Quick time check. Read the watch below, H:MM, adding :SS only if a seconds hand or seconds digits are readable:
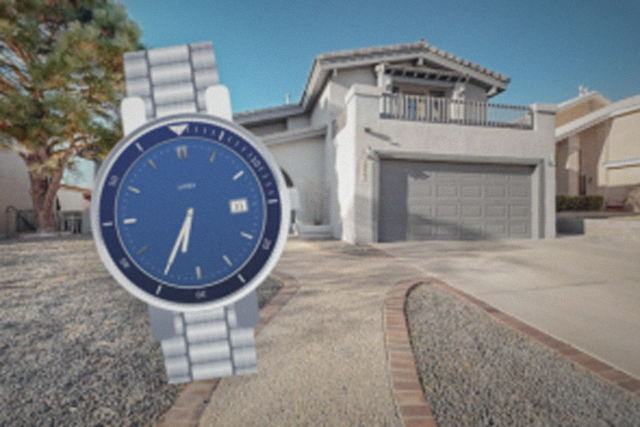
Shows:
6:35
